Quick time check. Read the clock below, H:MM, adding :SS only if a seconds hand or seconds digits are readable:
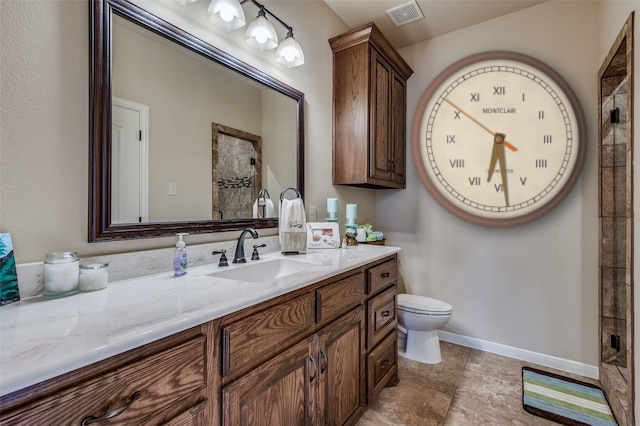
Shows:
6:28:51
